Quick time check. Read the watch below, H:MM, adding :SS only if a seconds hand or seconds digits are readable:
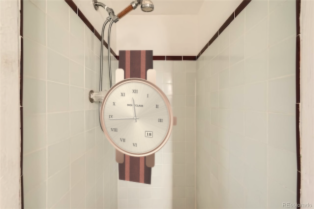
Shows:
11:44
